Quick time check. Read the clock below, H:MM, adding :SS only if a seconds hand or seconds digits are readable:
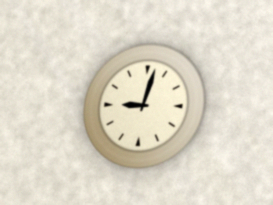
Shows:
9:02
